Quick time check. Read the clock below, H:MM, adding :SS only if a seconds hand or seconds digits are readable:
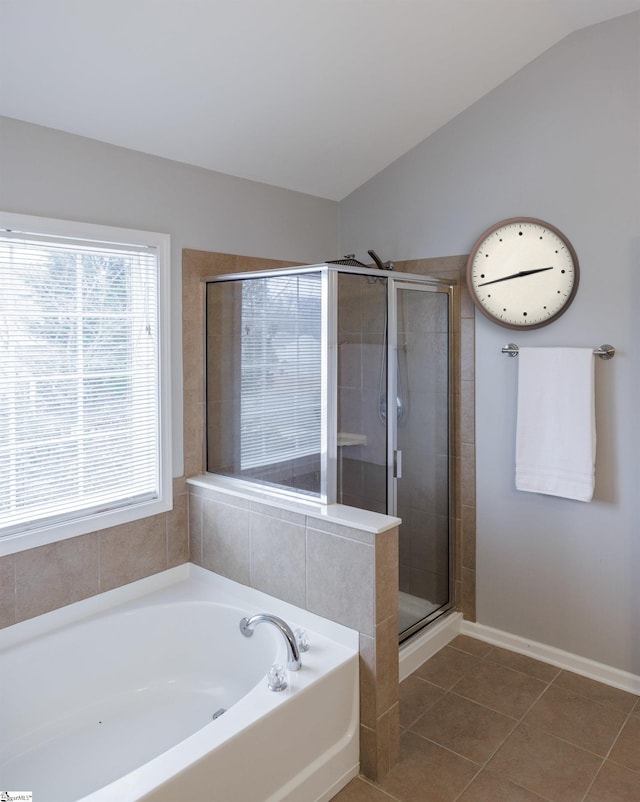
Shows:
2:43
